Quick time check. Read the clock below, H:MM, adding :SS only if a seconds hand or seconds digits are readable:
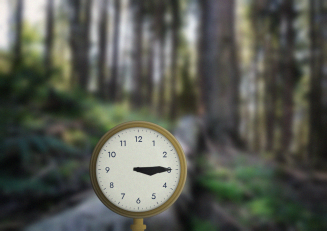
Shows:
3:15
